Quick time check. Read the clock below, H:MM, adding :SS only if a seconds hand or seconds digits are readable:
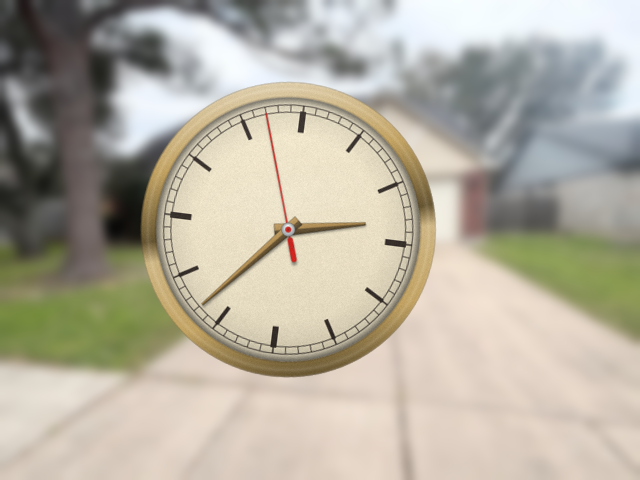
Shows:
2:36:57
